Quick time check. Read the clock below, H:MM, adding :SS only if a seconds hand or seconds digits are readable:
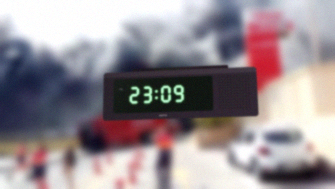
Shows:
23:09
